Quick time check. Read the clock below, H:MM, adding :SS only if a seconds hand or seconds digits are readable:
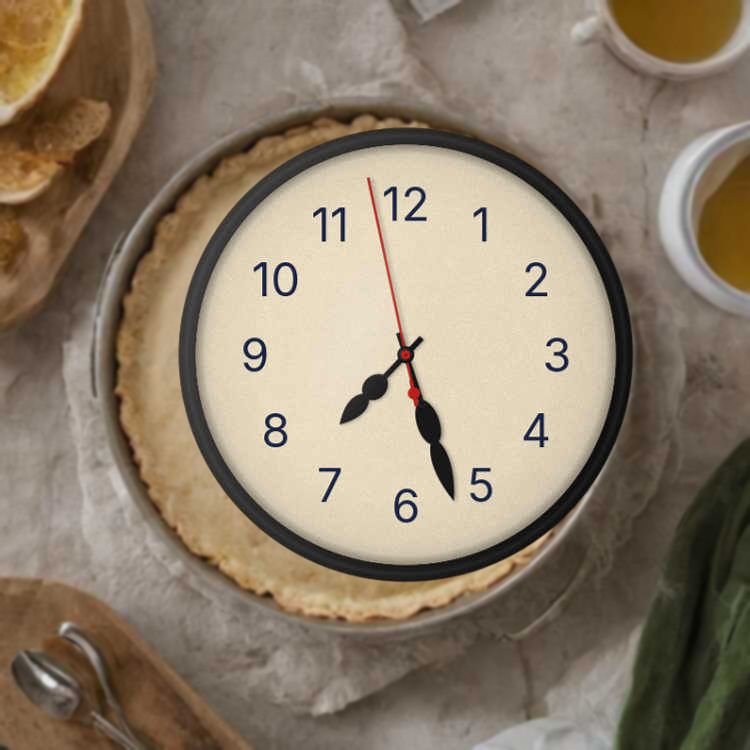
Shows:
7:26:58
